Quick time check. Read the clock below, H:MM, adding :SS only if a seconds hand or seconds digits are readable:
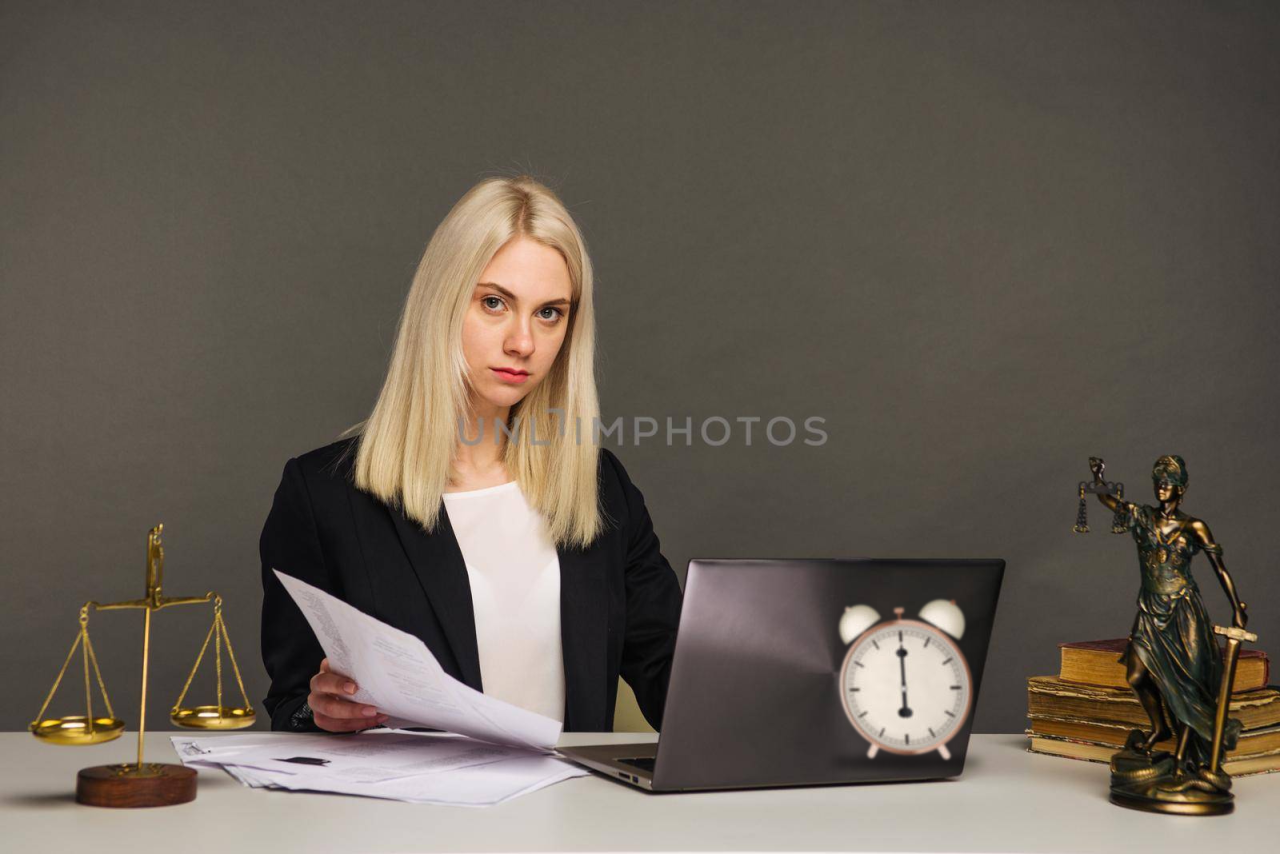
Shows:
6:00
